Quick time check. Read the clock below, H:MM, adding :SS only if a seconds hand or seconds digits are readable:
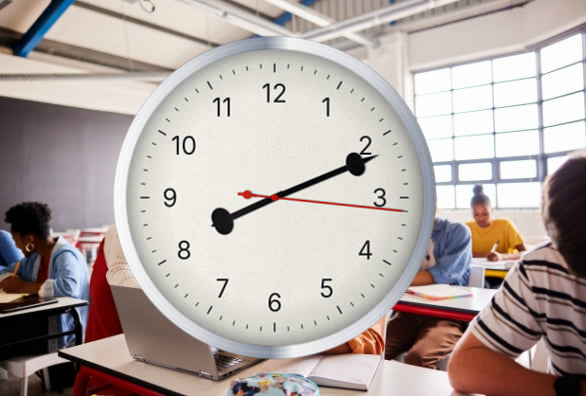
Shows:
8:11:16
